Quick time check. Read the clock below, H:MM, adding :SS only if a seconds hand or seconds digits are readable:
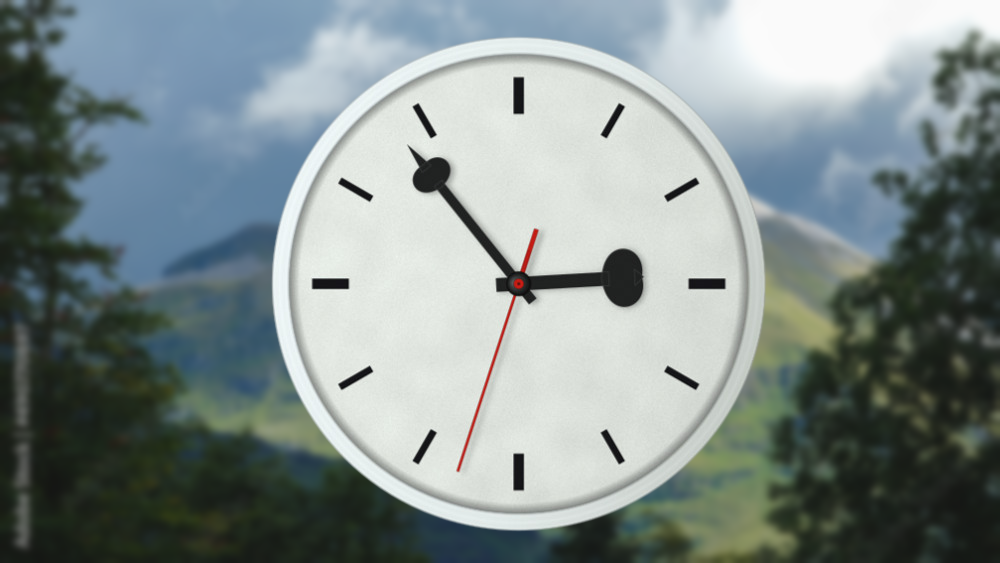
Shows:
2:53:33
